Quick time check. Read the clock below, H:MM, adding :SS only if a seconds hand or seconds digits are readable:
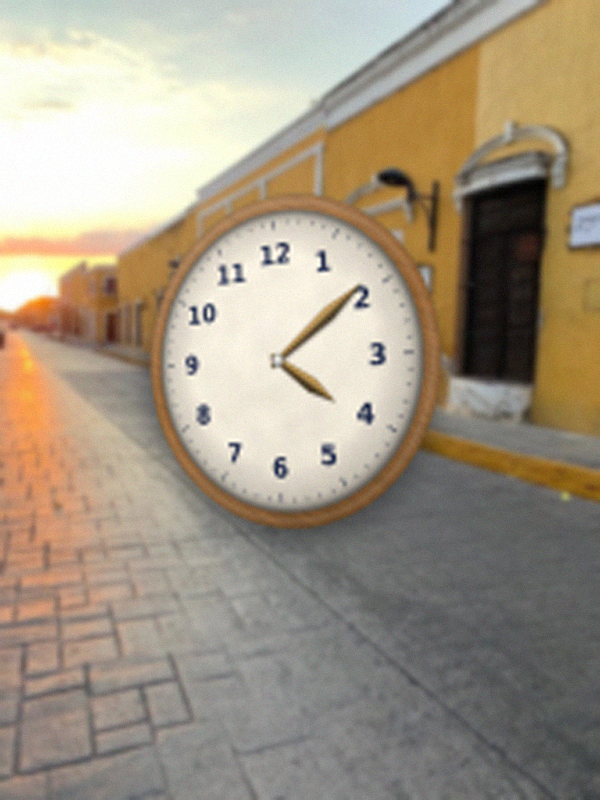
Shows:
4:09
